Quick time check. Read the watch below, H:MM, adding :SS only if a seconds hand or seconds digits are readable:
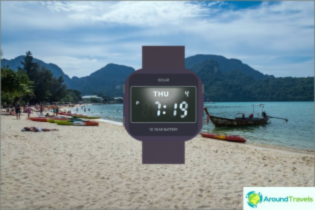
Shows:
7:19
